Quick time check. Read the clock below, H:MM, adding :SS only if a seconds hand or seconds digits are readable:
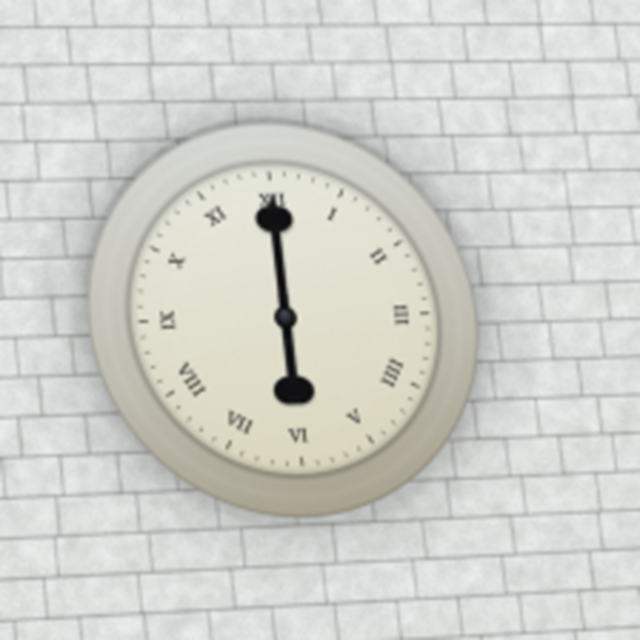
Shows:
6:00
